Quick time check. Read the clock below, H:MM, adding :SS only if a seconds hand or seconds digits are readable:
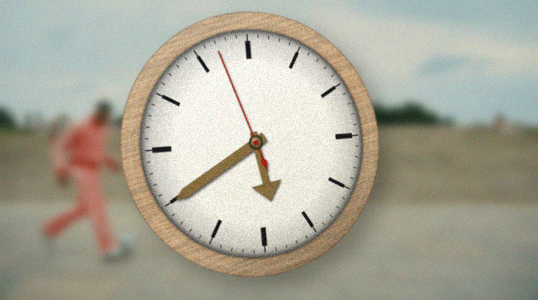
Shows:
5:39:57
